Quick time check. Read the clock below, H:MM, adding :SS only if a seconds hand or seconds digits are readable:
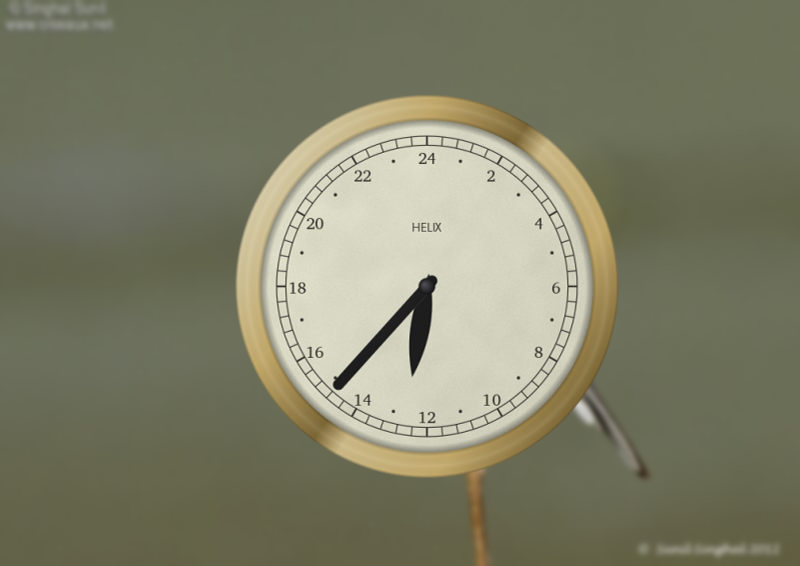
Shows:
12:37
